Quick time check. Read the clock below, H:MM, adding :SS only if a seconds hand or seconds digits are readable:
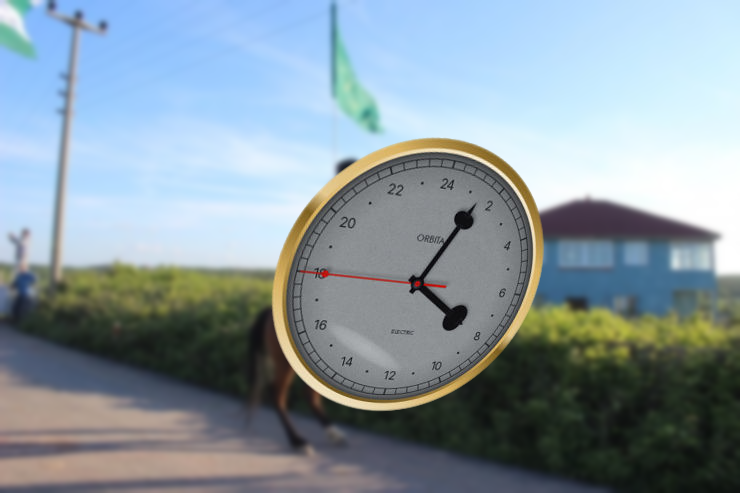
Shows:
8:03:45
